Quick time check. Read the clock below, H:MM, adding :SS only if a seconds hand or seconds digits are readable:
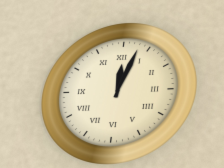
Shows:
12:03
